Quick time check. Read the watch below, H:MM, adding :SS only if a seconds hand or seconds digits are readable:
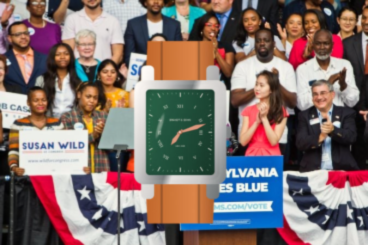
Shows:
7:12
